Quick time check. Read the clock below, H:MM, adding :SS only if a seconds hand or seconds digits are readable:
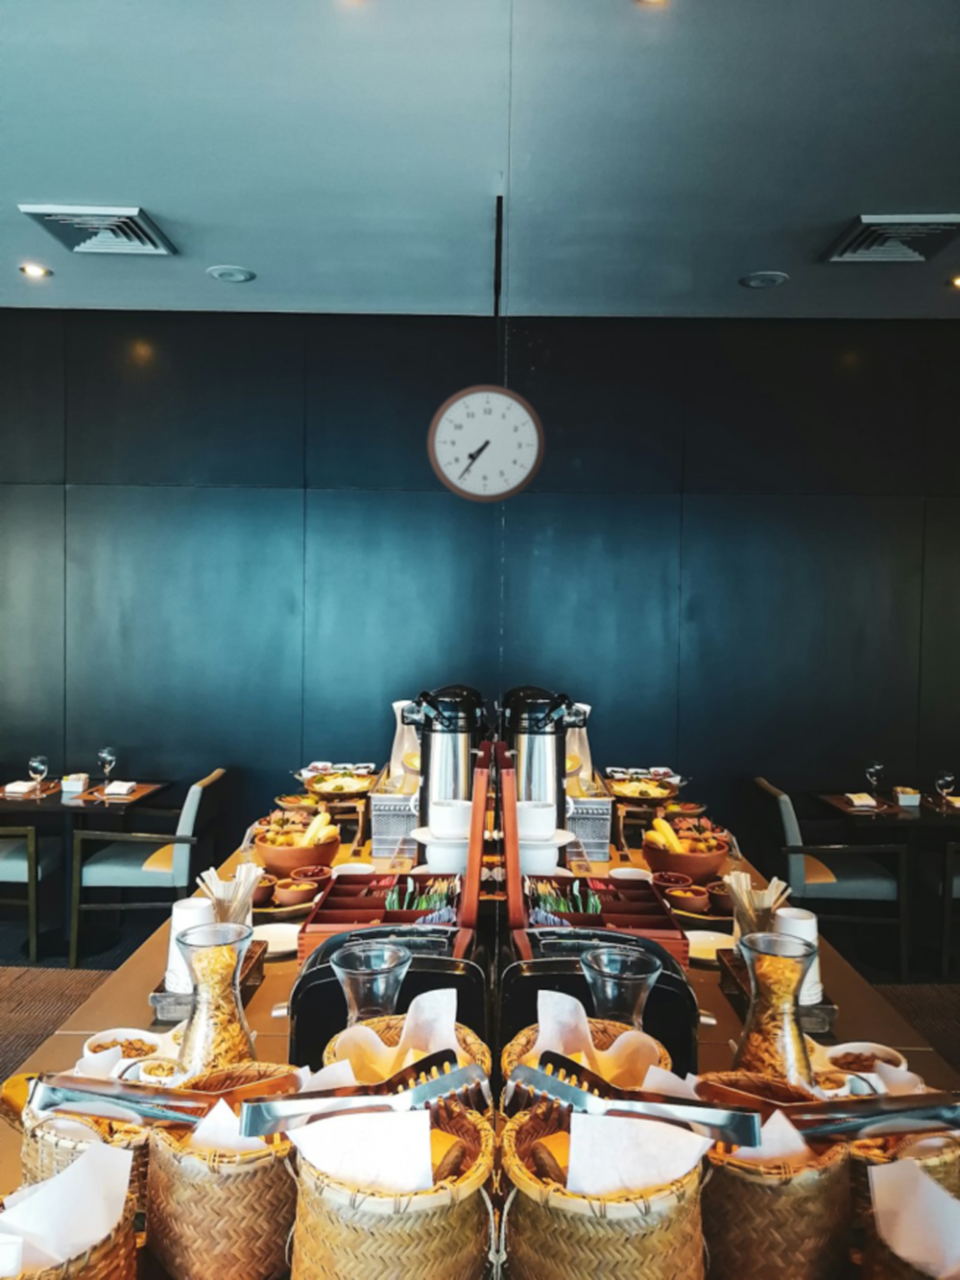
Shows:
7:36
